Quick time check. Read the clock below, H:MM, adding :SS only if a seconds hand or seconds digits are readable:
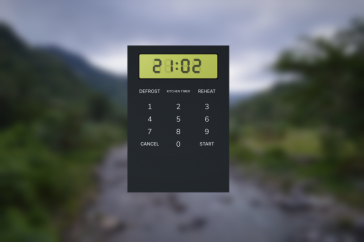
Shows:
21:02
